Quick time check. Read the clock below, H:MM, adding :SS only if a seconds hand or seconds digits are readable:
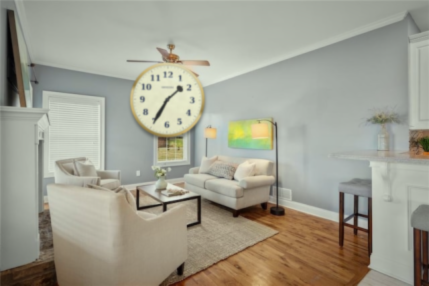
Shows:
1:35
